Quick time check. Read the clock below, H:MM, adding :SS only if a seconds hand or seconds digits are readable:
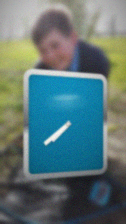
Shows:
7:39
